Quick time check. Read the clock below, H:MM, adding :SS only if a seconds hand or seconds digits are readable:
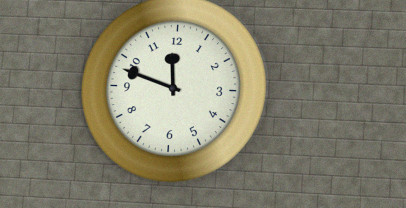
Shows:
11:48
